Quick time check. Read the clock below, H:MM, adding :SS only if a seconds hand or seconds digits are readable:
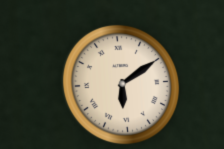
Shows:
6:10
